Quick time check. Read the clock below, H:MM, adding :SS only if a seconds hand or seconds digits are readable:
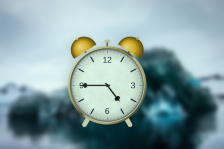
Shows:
4:45
